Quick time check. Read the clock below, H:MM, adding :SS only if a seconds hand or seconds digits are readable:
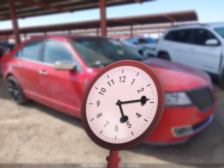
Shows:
5:14
